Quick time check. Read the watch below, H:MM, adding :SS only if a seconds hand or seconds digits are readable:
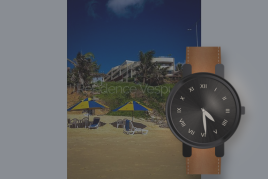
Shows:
4:29
